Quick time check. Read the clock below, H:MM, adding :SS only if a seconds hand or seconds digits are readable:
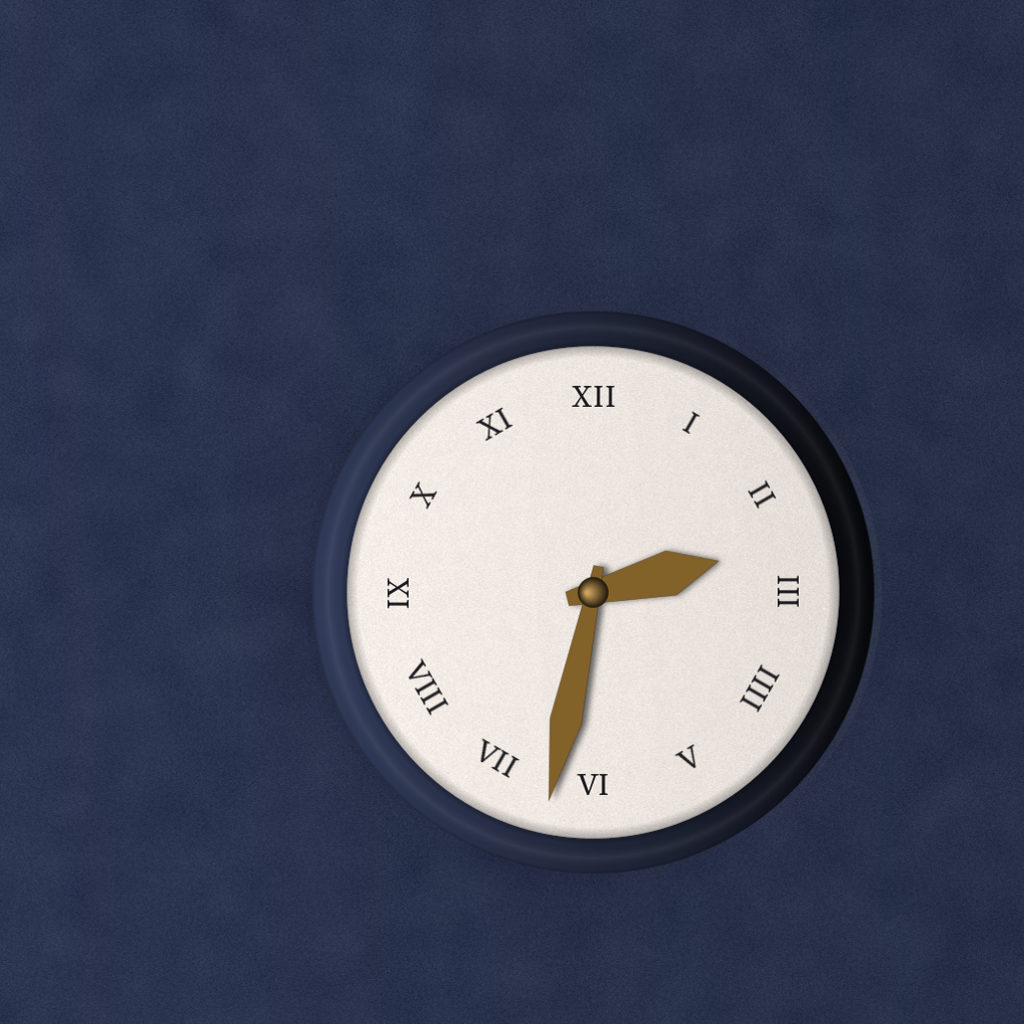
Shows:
2:32
